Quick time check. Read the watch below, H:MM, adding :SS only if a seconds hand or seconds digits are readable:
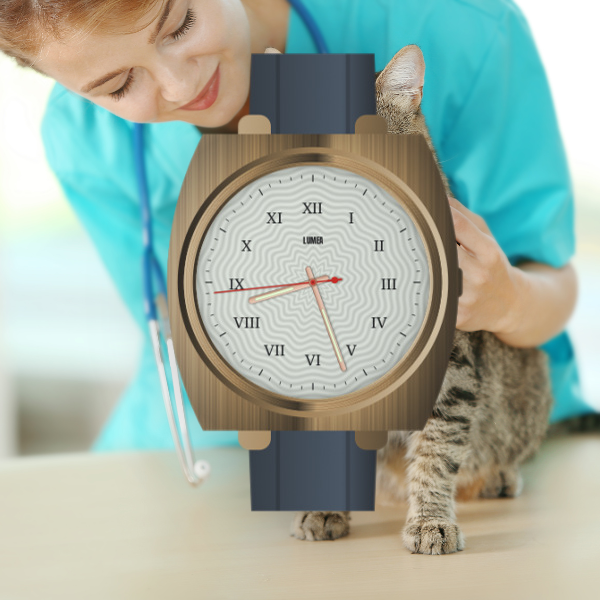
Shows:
8:26:44
